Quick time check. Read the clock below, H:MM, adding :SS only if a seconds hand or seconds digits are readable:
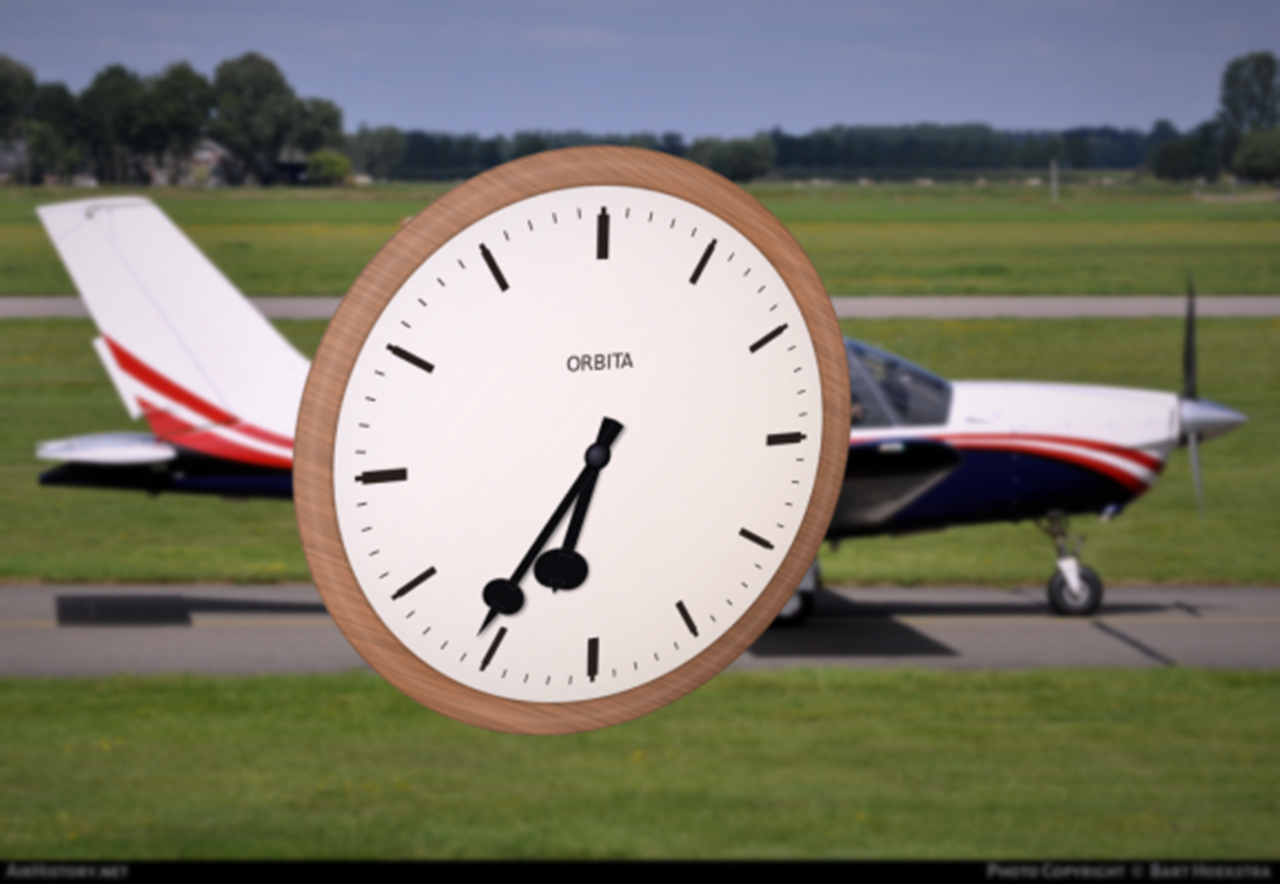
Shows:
6:36
